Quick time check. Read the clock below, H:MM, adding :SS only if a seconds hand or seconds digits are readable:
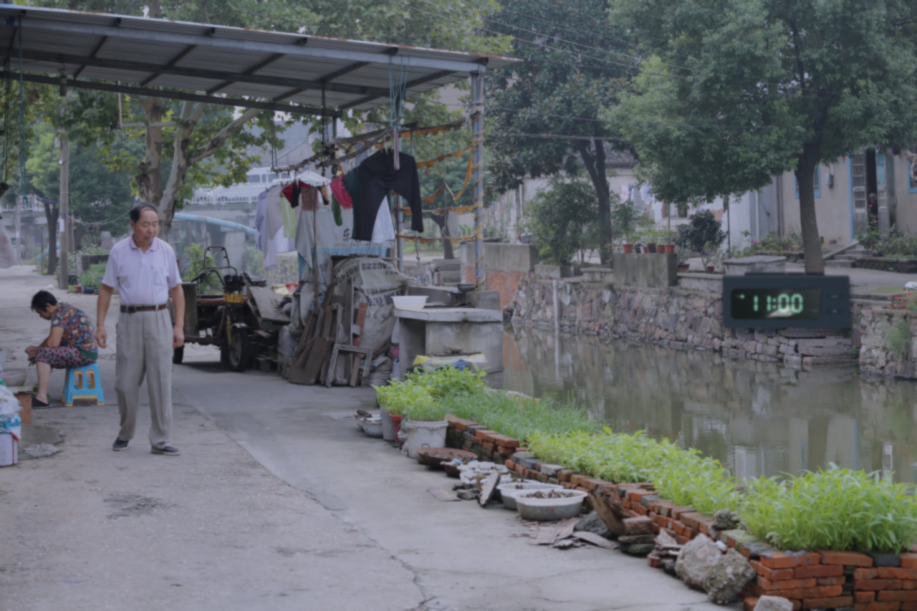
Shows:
11:00
